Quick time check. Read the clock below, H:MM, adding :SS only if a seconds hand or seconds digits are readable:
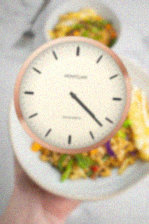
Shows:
4:22
